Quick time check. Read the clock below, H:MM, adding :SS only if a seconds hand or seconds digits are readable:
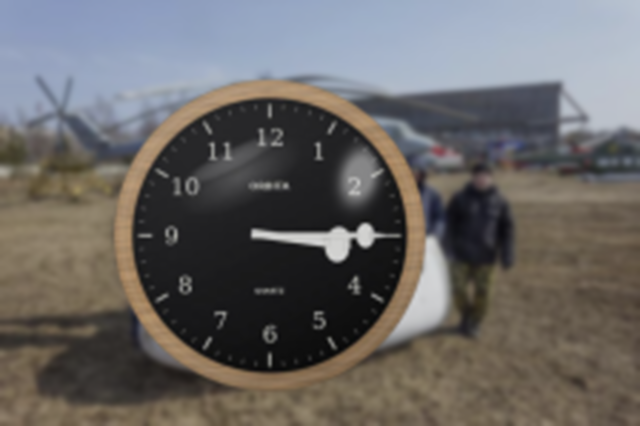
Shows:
3:15
